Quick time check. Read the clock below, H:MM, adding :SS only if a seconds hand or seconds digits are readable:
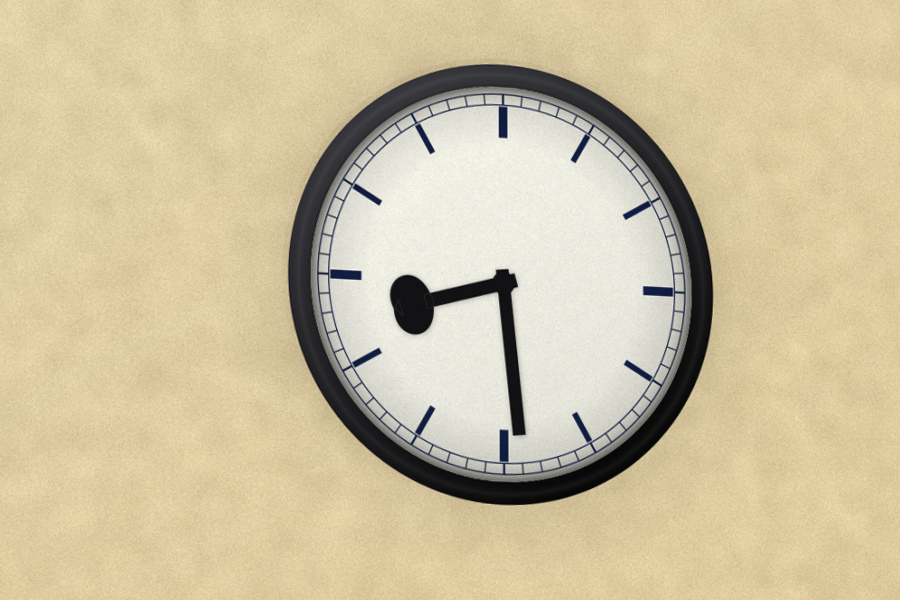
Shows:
8:29
